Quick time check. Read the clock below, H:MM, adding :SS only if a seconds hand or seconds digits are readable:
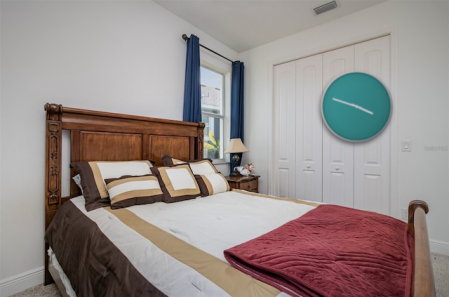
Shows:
3:48
